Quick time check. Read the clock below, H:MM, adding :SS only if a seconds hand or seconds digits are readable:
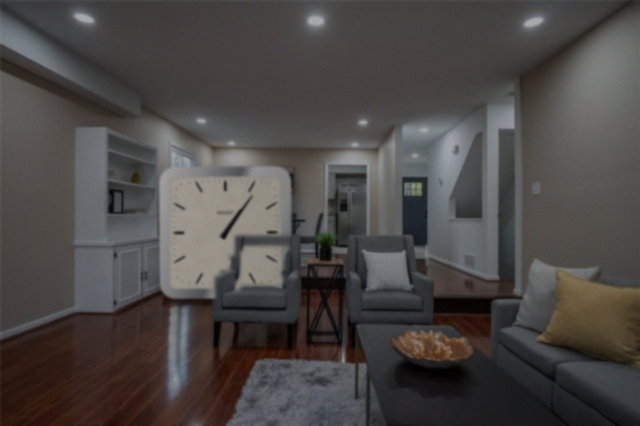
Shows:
1:06
